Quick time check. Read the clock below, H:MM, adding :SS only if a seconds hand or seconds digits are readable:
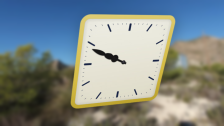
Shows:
9:49
